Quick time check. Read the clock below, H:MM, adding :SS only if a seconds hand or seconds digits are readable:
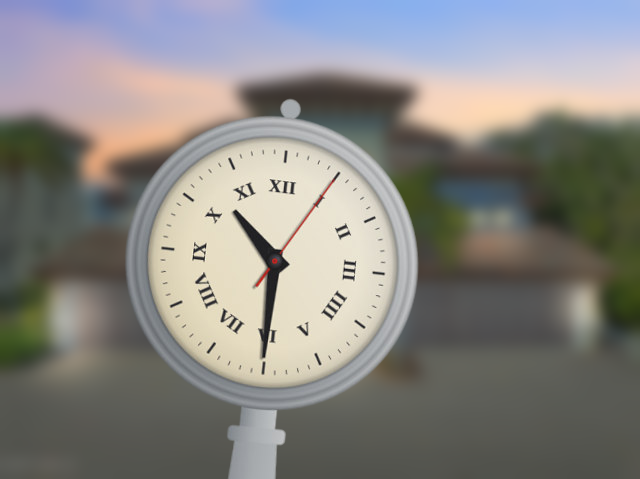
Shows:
10:30:05
